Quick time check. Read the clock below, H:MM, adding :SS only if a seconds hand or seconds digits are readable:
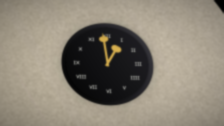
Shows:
12:59
